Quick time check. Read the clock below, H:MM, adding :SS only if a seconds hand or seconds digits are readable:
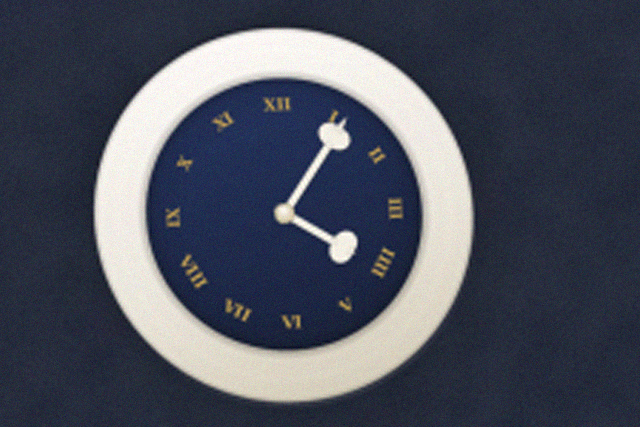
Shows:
4:06
